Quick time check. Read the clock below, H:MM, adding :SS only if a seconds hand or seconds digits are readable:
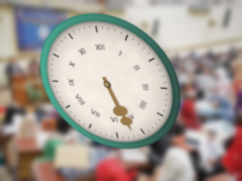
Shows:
5:27
